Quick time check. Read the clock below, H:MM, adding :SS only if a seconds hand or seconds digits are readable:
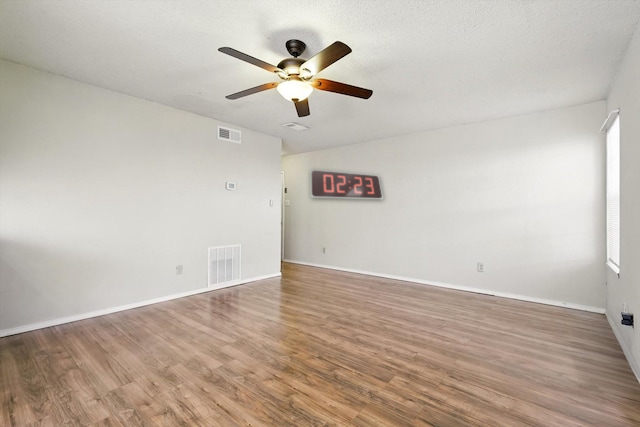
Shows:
2:23
